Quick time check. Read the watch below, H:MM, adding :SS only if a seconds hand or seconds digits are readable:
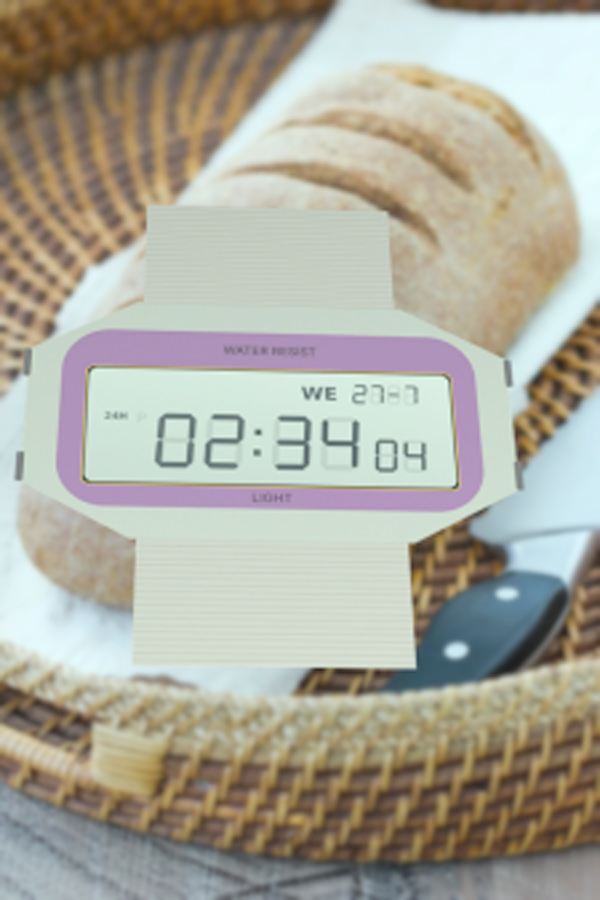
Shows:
2:34:04
